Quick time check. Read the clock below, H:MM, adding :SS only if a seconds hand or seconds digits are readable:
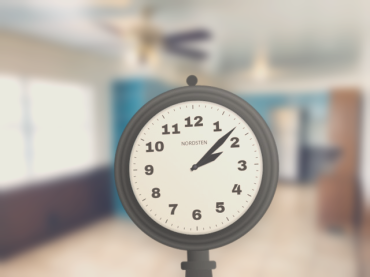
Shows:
2:08
